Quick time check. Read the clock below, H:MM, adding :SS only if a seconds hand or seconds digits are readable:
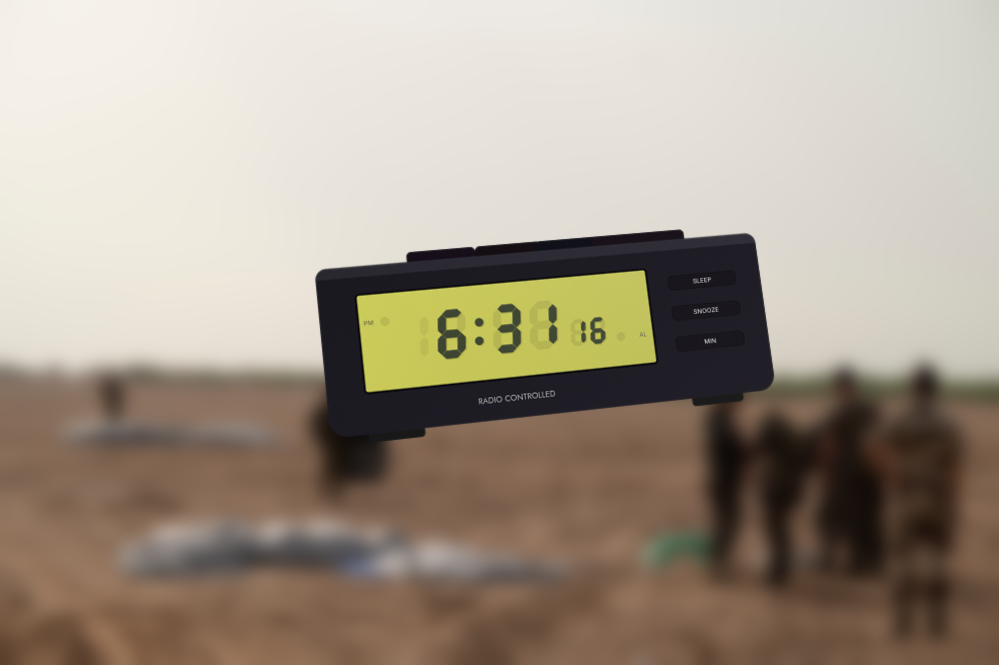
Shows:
6:31:16
